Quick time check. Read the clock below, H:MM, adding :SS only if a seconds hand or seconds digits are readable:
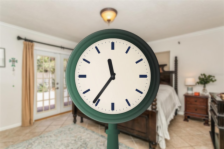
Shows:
11:36
